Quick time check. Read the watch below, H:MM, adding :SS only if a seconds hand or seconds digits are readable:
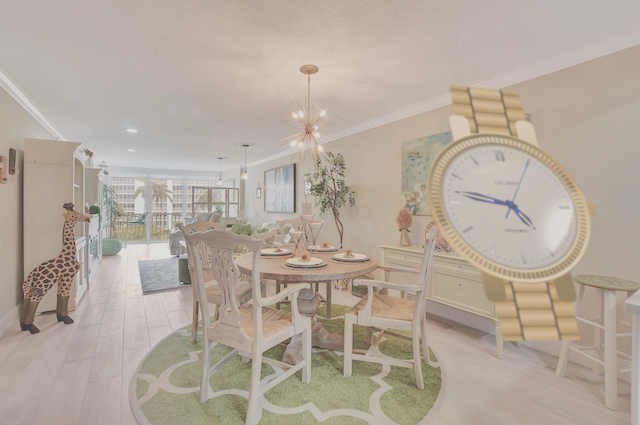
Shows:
4:47:05
